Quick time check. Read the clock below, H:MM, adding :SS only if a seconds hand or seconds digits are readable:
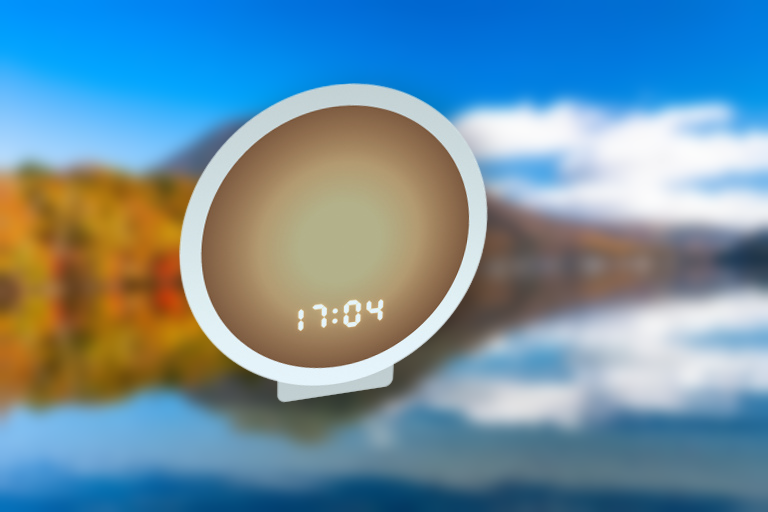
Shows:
17:04
